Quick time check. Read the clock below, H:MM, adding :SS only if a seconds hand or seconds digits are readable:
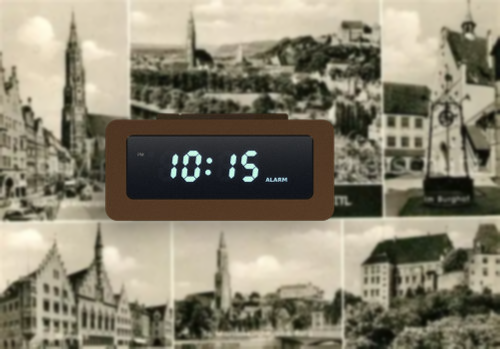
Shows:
10:15
